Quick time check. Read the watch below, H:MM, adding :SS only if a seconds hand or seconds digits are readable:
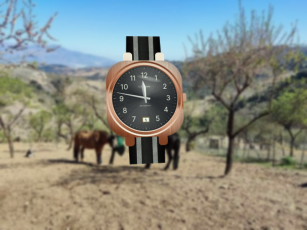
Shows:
11:47
